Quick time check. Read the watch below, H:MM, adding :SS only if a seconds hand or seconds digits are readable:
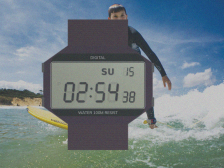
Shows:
2:54:38
